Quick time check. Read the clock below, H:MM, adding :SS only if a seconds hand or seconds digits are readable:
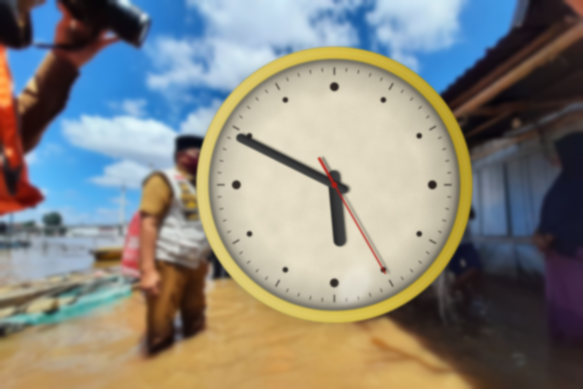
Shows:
5:49:25
